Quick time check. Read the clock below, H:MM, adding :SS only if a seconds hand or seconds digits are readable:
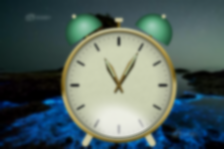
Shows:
11:05
